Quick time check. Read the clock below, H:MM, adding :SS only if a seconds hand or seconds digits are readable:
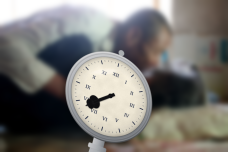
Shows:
7:38
